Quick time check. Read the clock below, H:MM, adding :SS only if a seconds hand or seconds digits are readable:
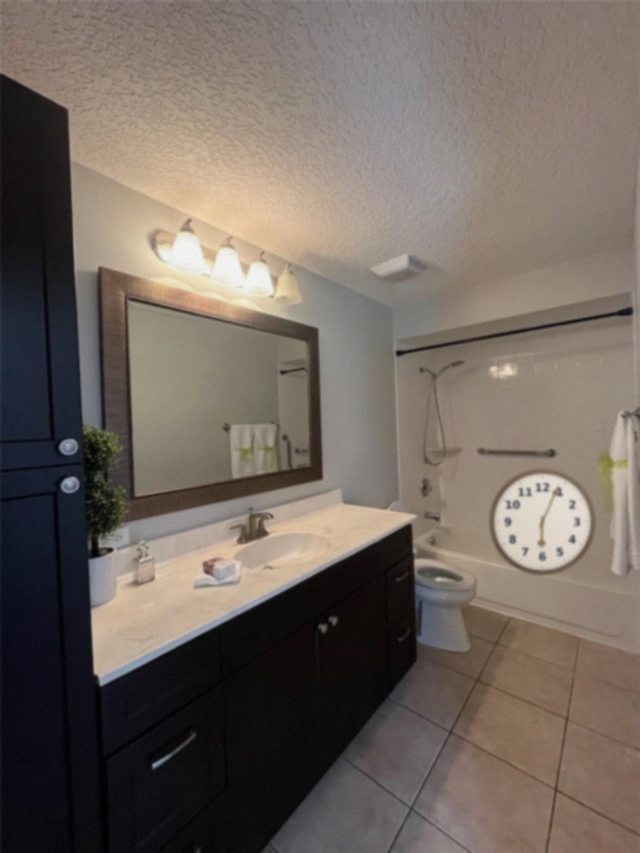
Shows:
6:04
